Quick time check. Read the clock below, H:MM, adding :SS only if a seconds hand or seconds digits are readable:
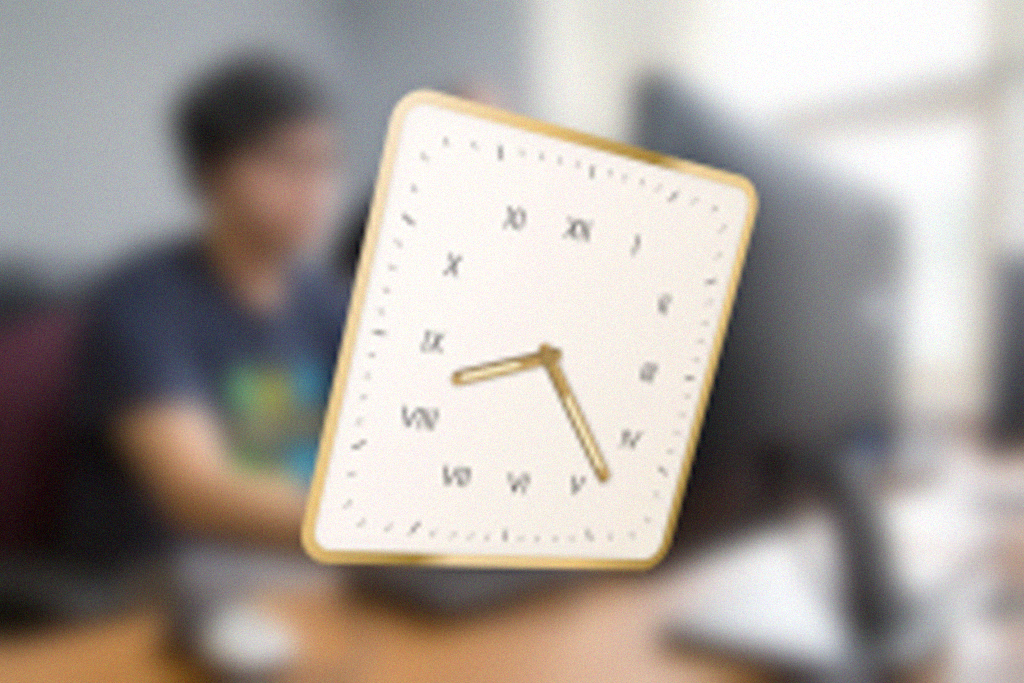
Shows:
8:23
